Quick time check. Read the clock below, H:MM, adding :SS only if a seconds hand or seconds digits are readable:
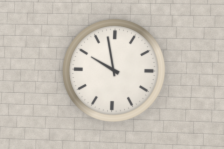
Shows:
9:58
